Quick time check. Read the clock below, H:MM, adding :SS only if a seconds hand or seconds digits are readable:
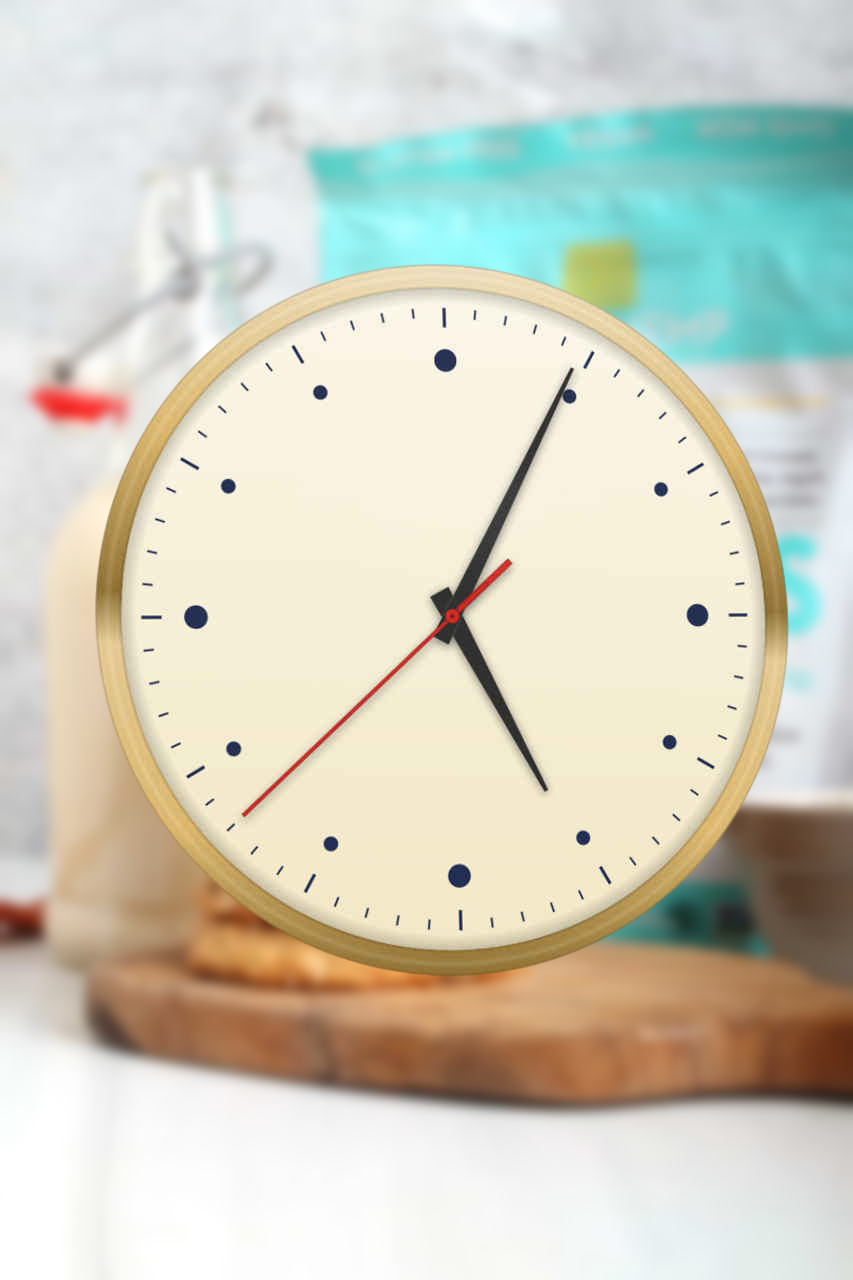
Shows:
5:04:38
